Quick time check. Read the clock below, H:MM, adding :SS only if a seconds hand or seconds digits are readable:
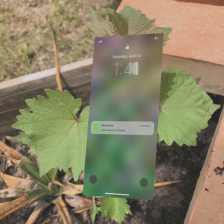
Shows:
1:41
